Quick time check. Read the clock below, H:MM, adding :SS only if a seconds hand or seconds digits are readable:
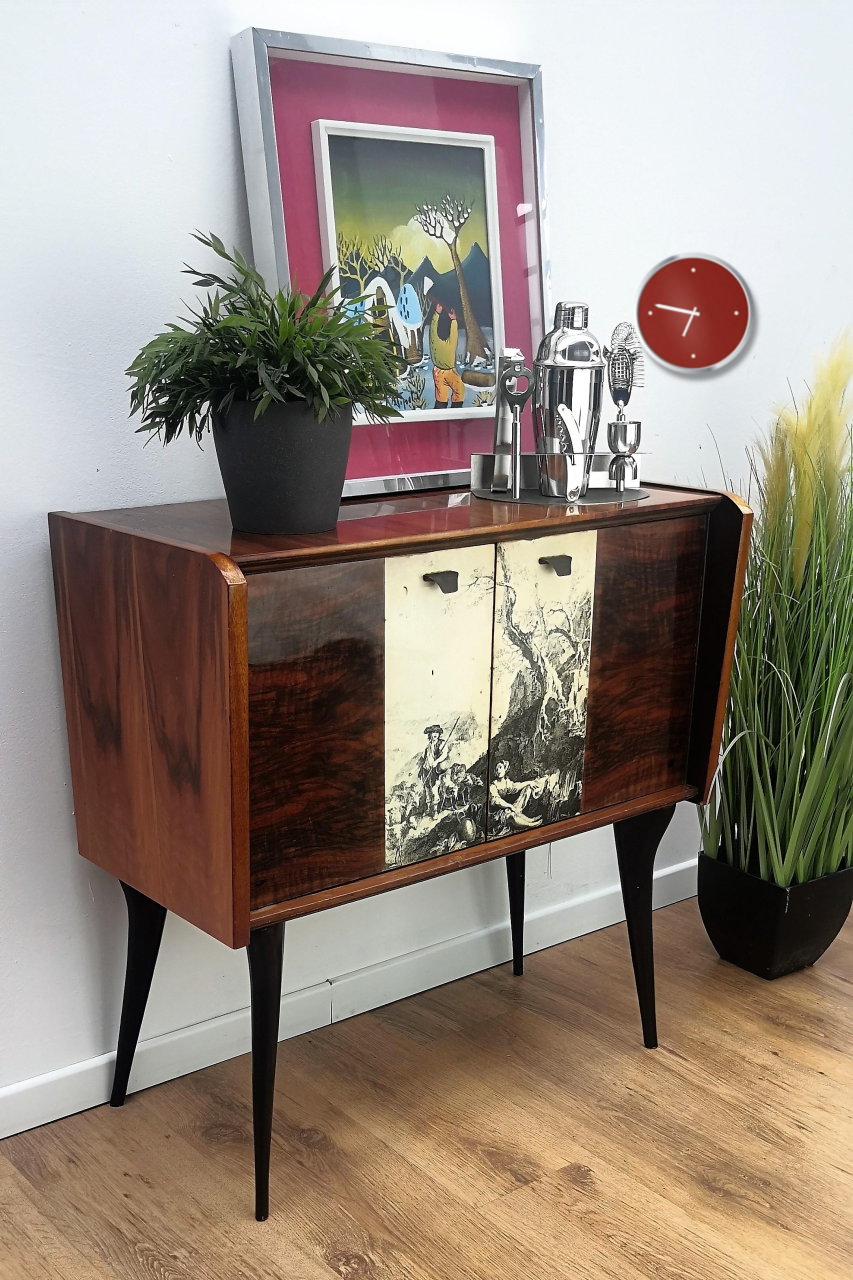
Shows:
6:47
